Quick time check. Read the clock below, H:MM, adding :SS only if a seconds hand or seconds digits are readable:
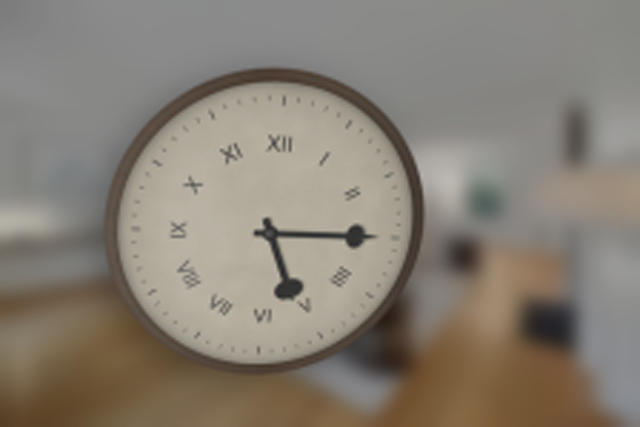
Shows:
5:15
